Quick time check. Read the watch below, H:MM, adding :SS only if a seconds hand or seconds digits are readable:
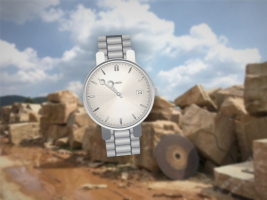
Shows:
10:52
